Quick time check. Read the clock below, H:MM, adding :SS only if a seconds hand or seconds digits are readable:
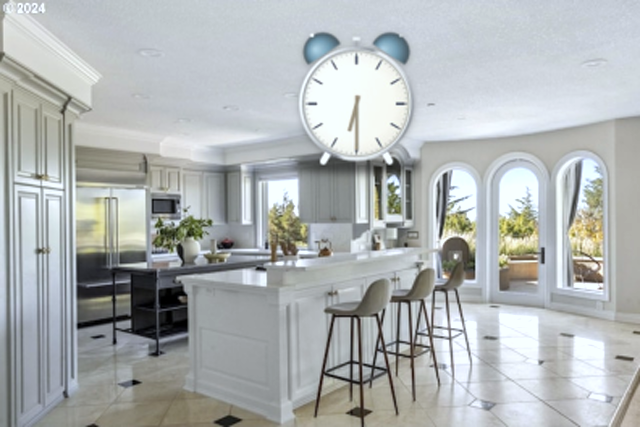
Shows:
6:30
